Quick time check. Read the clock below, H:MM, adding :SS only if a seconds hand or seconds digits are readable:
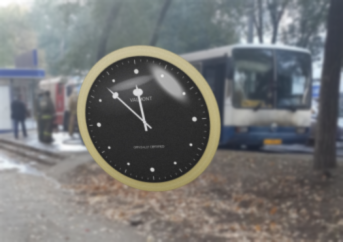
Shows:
11:53
